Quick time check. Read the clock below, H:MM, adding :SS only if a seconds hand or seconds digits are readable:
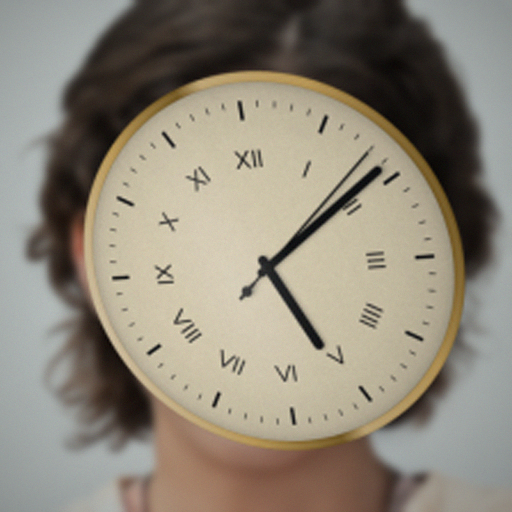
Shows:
5:09:08
